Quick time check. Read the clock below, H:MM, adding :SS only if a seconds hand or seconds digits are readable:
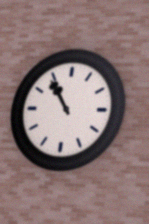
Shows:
10:54
